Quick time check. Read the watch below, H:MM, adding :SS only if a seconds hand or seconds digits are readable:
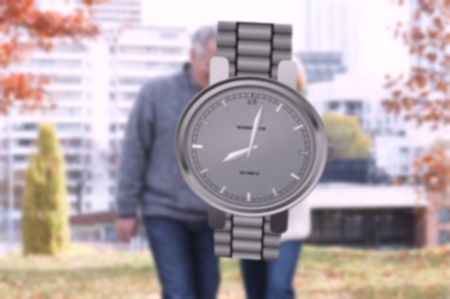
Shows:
8:02
